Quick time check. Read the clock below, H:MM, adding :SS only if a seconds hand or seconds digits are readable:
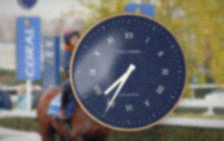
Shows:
7:35
